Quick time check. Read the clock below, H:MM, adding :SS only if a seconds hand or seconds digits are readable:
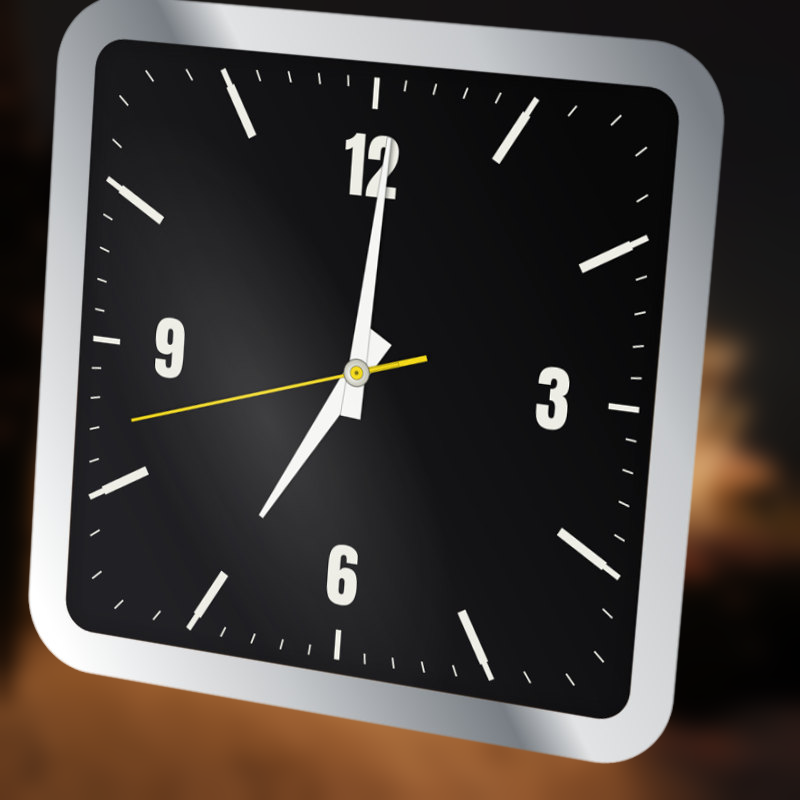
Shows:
7:00:42
